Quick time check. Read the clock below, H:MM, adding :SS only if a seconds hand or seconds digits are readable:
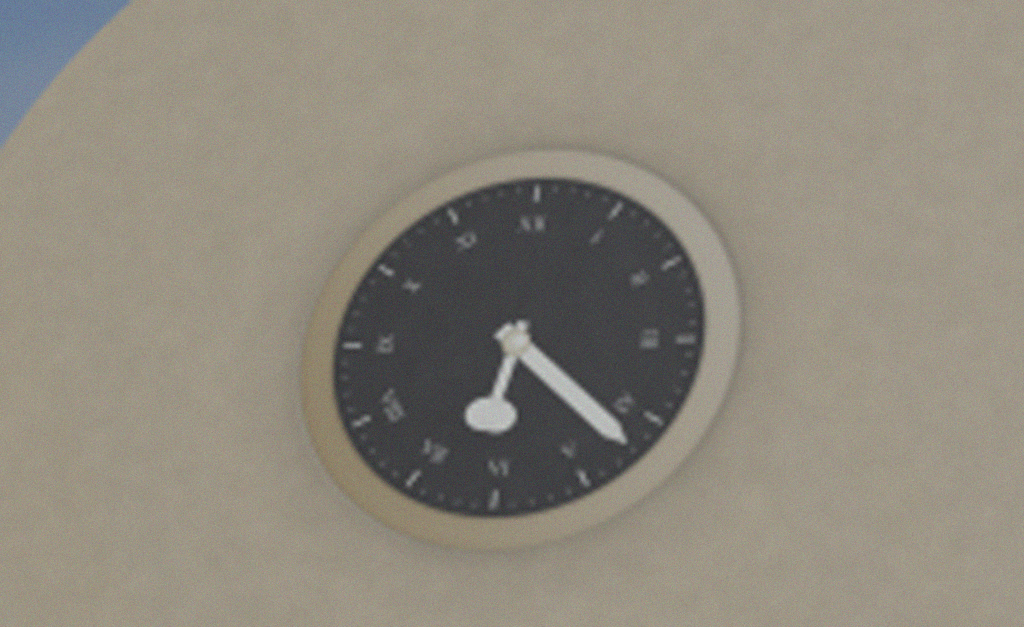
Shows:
6:22
